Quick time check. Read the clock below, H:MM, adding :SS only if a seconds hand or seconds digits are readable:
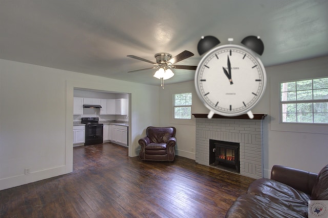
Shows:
10:59
